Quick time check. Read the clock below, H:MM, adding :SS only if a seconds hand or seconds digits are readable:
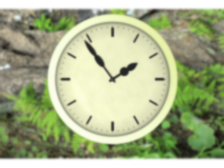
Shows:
1:54
